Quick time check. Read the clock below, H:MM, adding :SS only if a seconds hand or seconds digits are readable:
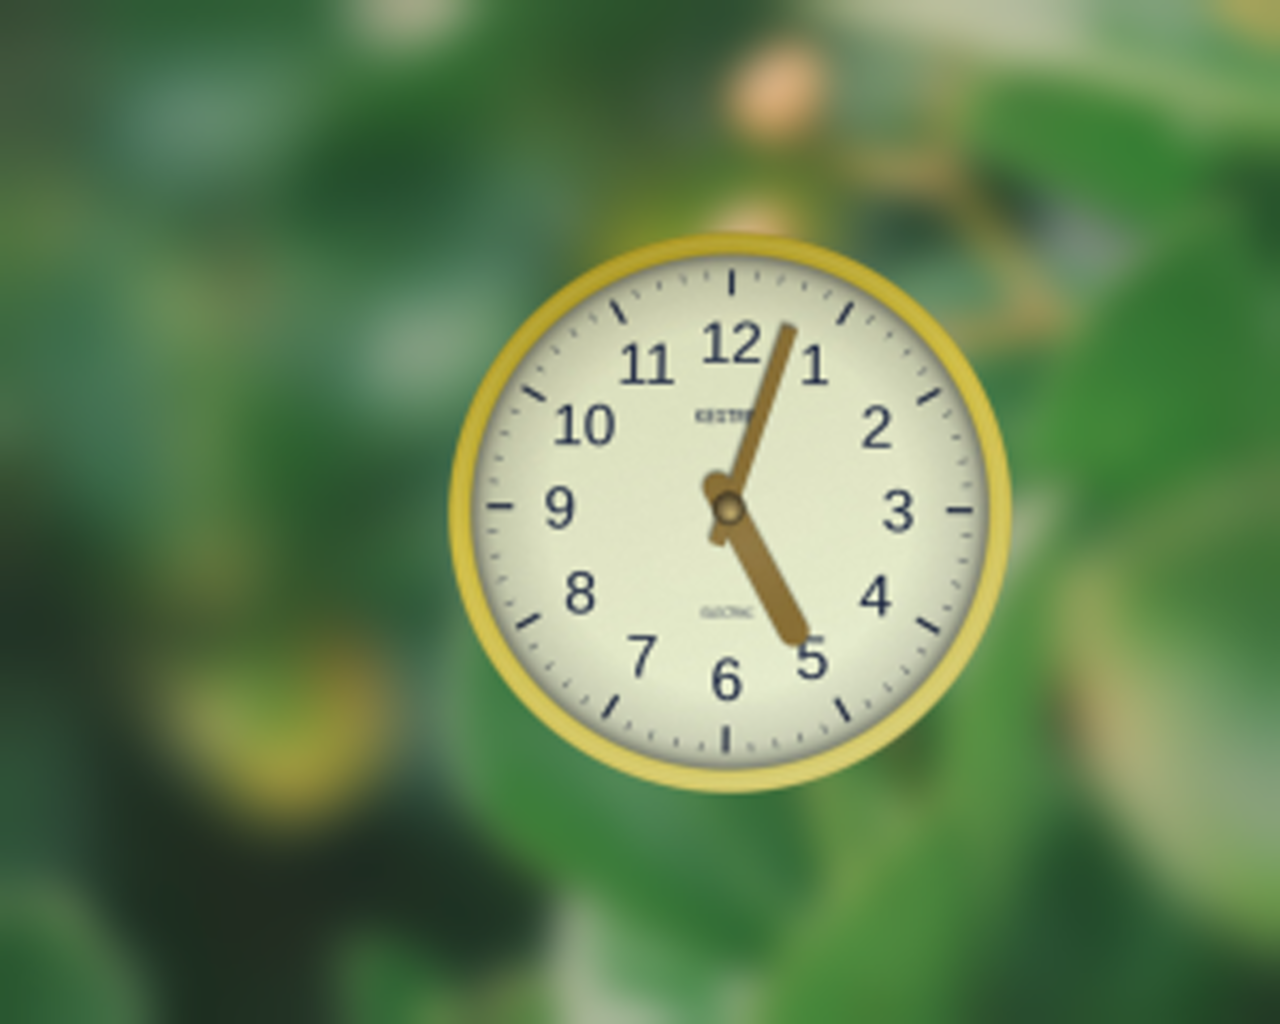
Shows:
5:03
